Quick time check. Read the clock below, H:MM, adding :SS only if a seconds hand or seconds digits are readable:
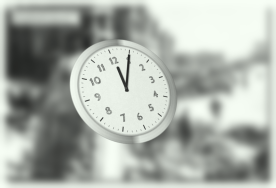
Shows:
12:05
